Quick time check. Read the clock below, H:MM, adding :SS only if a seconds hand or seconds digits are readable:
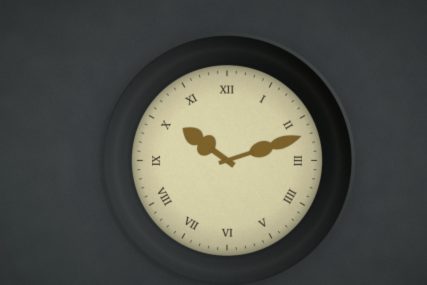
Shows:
10:12
